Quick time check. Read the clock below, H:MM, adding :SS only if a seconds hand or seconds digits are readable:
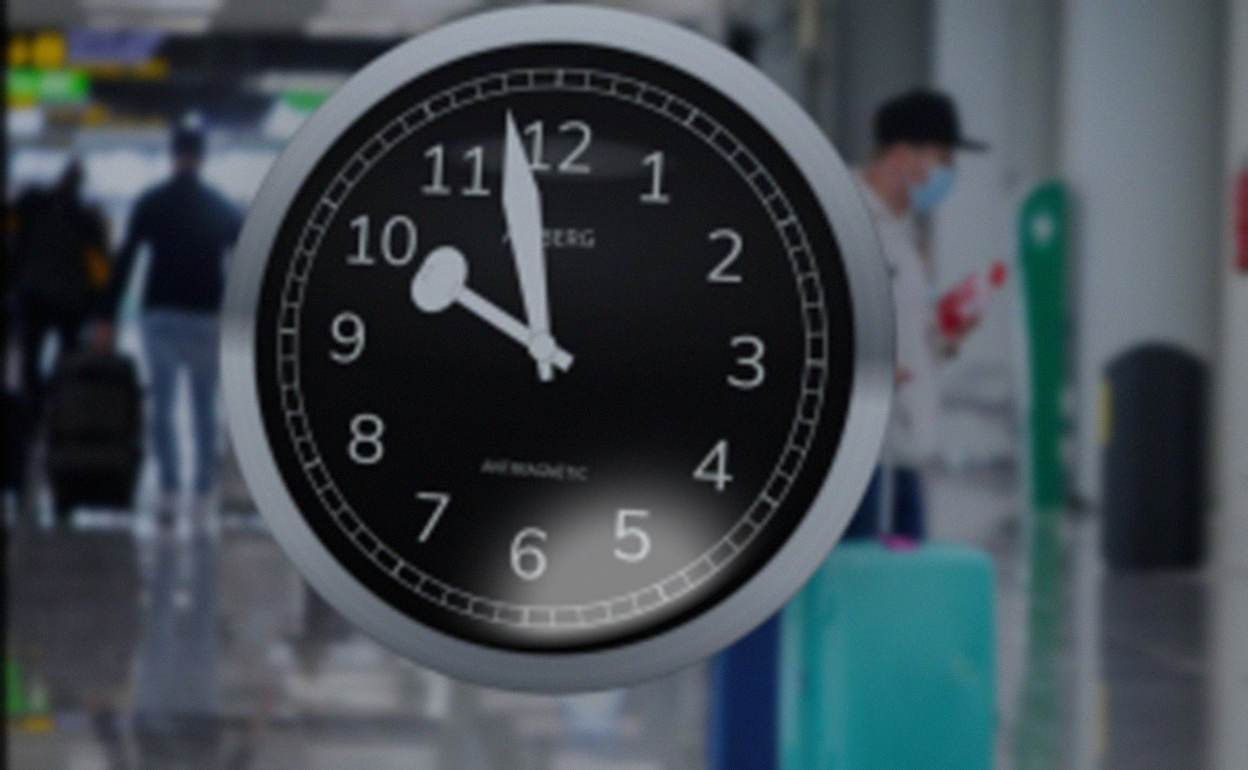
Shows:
9:58
